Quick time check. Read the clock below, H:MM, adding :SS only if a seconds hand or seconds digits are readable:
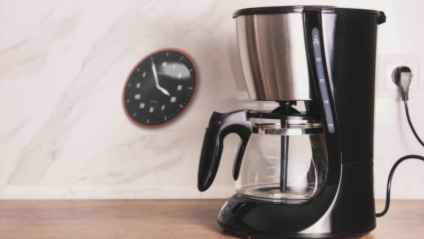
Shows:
3:55
